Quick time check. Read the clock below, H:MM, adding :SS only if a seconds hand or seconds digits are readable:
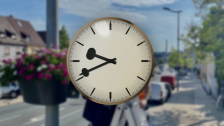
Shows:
9:41
